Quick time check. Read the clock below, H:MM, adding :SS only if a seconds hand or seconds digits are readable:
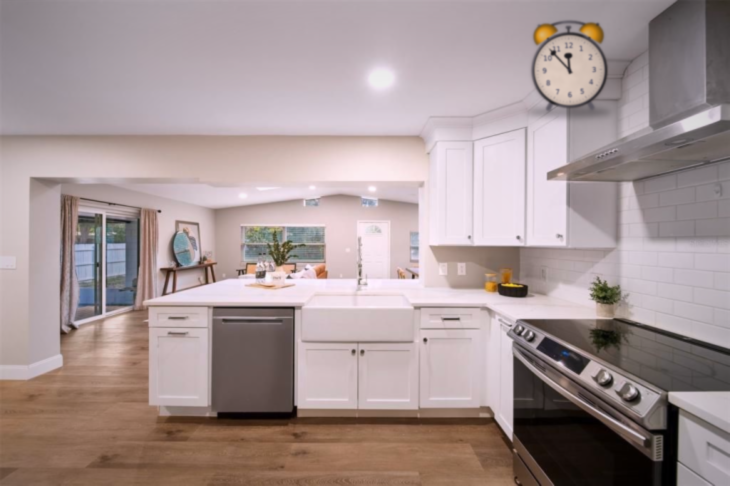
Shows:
11:53
